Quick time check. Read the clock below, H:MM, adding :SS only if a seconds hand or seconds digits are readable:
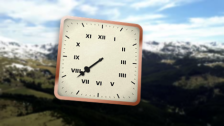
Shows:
7:38
